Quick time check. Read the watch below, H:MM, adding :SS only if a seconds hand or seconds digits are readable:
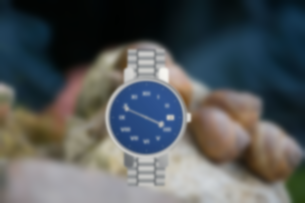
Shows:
3:49
